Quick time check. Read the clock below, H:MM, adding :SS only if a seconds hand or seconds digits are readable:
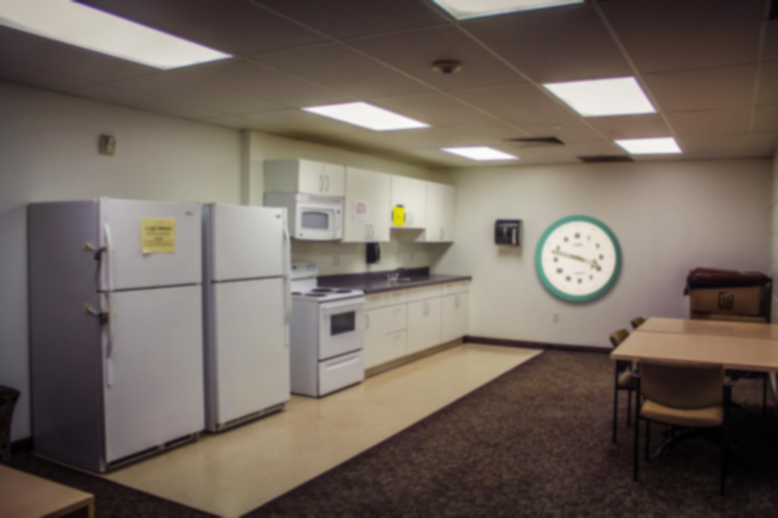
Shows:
3:48
